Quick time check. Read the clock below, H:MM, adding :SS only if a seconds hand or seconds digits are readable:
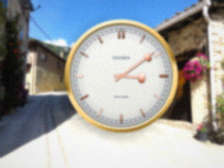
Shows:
3:09
